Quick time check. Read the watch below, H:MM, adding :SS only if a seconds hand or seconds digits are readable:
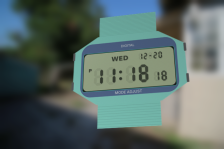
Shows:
11:18:18
